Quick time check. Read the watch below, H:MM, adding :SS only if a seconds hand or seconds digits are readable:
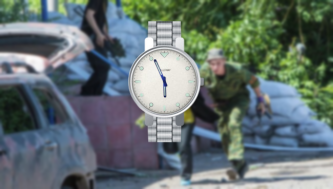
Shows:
5:56
